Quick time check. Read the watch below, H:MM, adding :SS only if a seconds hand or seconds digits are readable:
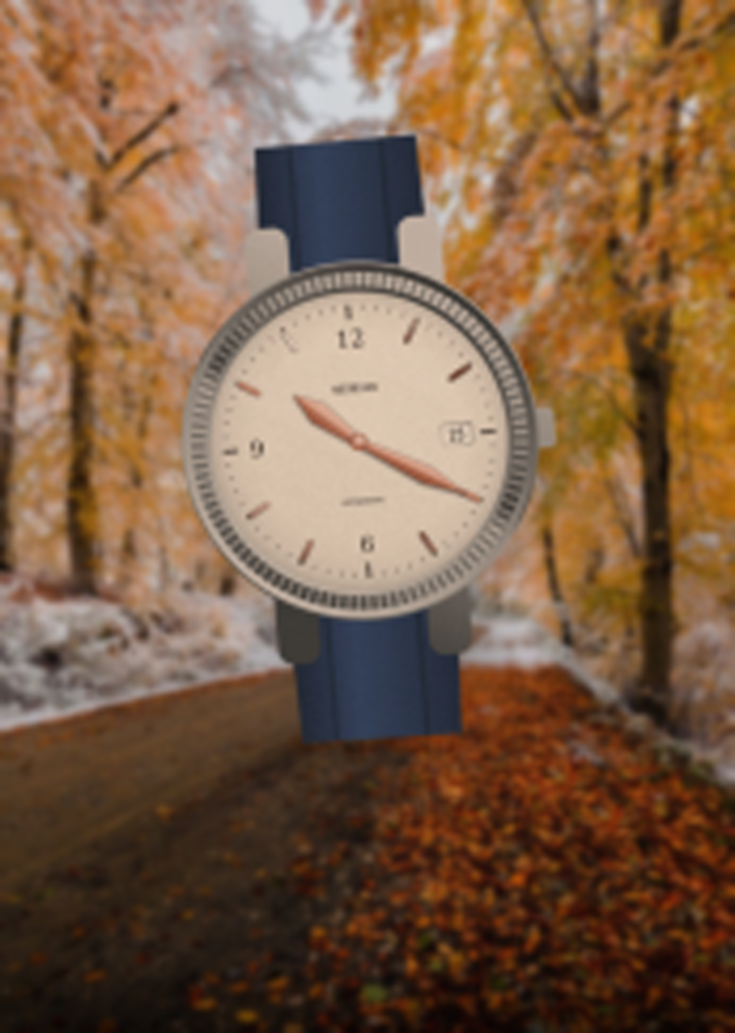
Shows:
10:20
